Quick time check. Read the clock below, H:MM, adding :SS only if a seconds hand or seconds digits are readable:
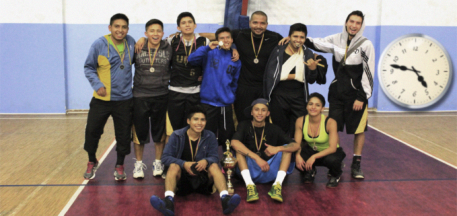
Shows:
4:47
